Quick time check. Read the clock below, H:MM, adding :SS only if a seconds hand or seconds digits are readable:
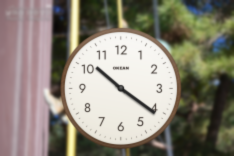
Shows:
10:21
